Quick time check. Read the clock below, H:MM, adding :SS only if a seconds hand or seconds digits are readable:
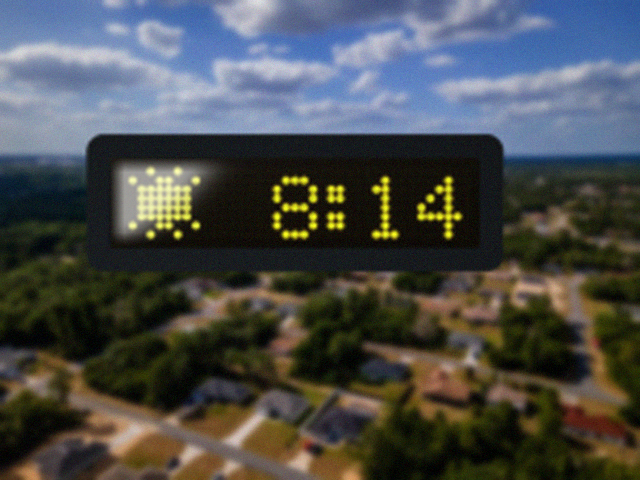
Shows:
8:14
